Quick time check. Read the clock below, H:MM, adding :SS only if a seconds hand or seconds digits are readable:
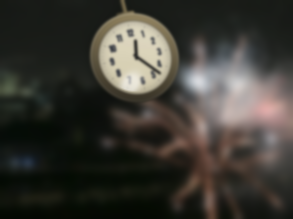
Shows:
12:23
